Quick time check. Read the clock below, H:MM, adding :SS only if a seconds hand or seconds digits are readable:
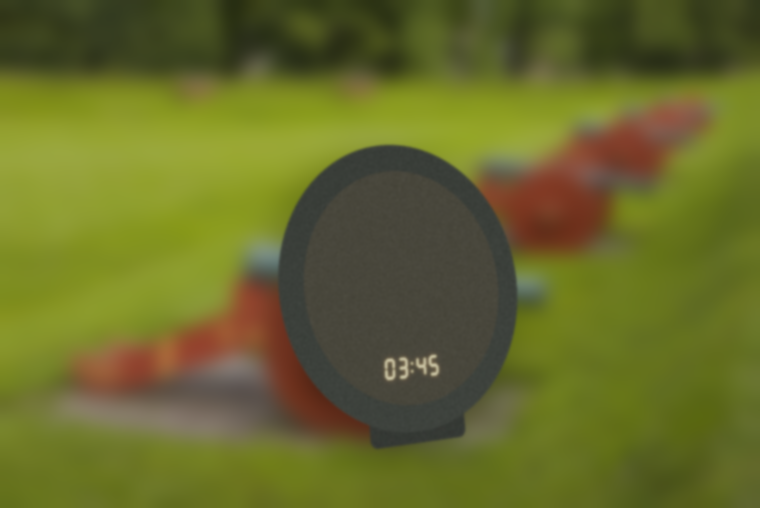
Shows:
3:45
